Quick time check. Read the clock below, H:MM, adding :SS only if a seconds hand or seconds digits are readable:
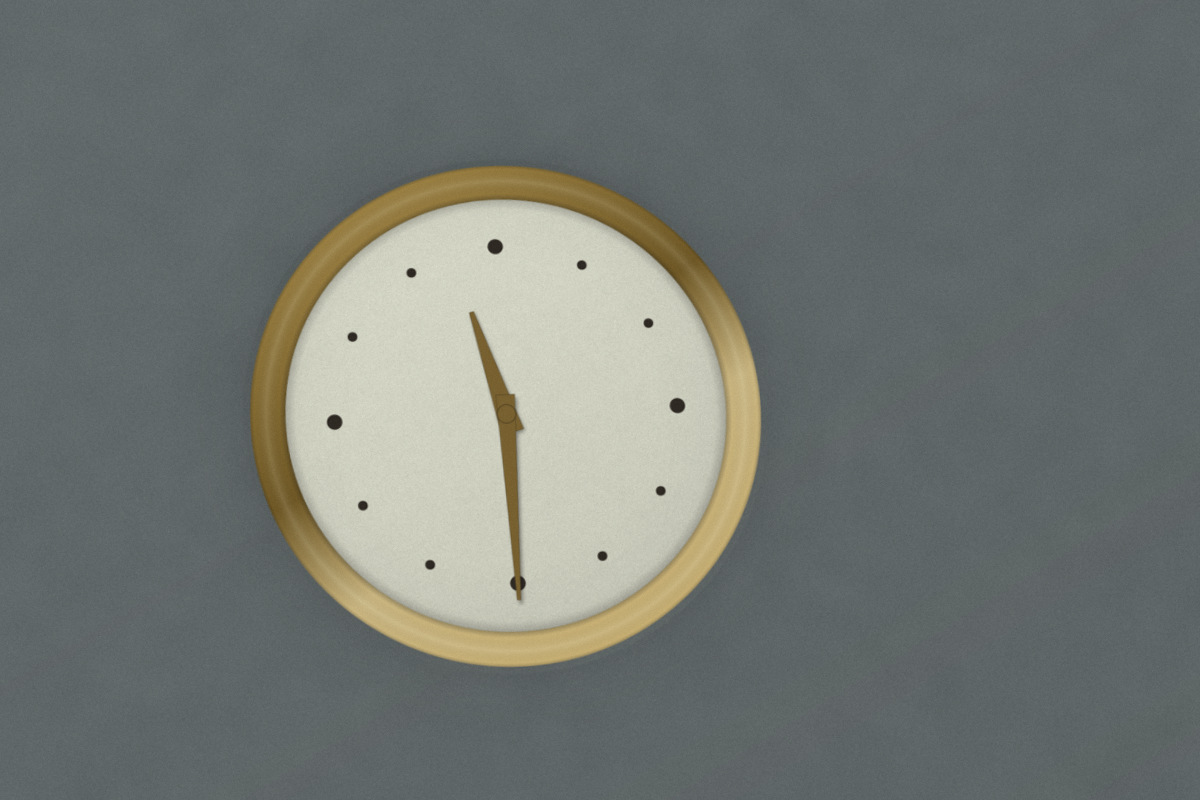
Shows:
11:30
